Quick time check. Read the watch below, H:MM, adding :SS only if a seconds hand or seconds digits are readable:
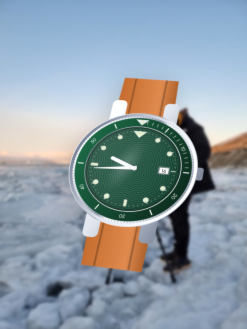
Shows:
9:44
